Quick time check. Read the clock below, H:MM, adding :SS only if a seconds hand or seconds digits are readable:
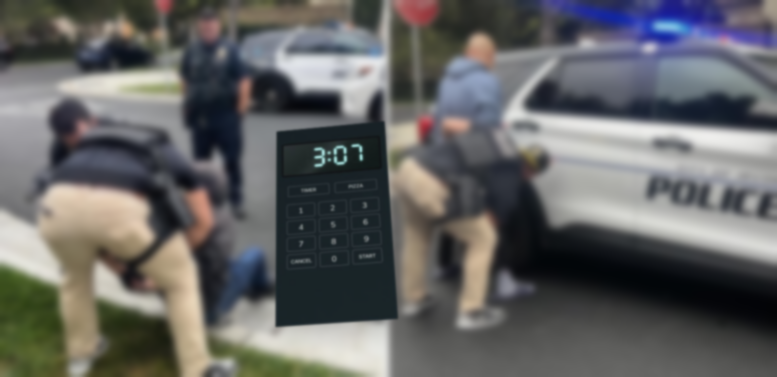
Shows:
3:07
